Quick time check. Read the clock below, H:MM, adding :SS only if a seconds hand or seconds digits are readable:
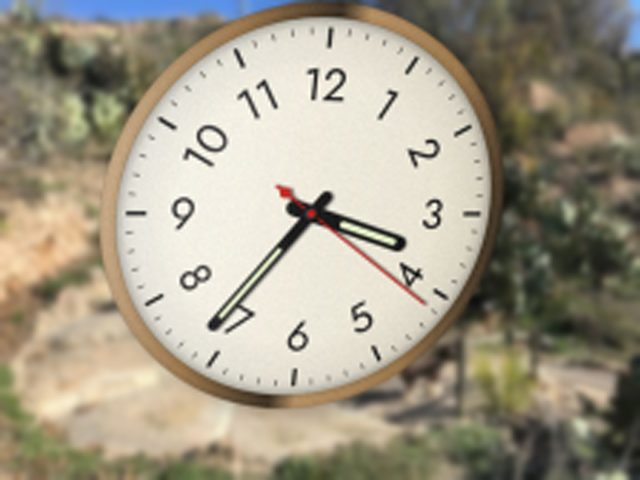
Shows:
3:36:21
